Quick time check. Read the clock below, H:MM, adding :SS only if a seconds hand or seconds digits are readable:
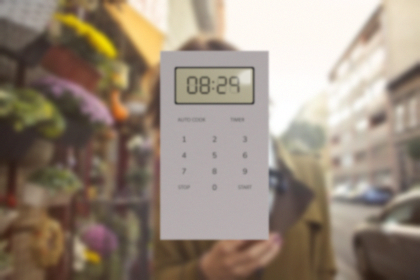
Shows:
8:29
